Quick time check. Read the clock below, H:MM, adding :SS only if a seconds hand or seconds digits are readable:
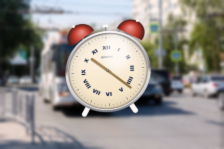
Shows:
10:22
